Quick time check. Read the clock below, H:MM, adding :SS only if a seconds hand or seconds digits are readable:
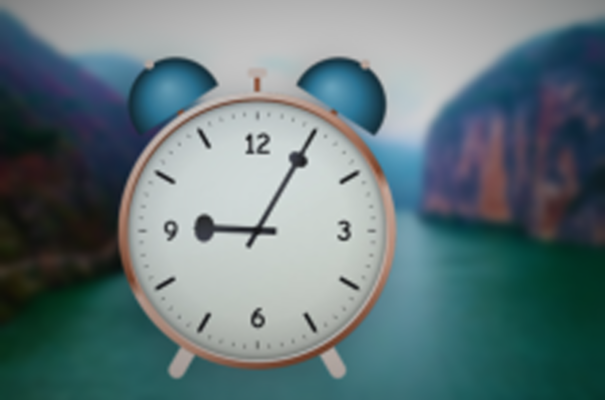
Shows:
9:05
